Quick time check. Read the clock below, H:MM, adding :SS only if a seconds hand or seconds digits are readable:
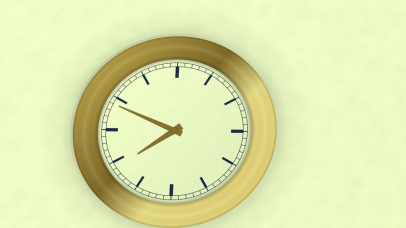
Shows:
7:49
